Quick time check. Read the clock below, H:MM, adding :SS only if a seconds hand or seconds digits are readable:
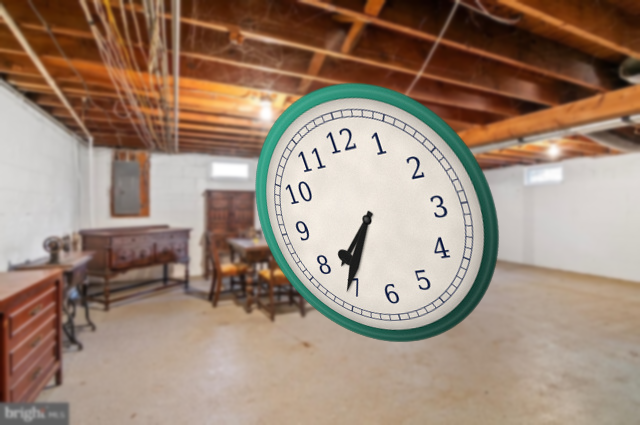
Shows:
7:36
